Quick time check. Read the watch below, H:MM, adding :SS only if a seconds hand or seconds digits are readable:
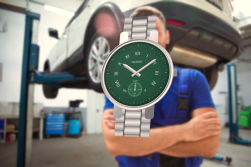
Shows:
10:09
